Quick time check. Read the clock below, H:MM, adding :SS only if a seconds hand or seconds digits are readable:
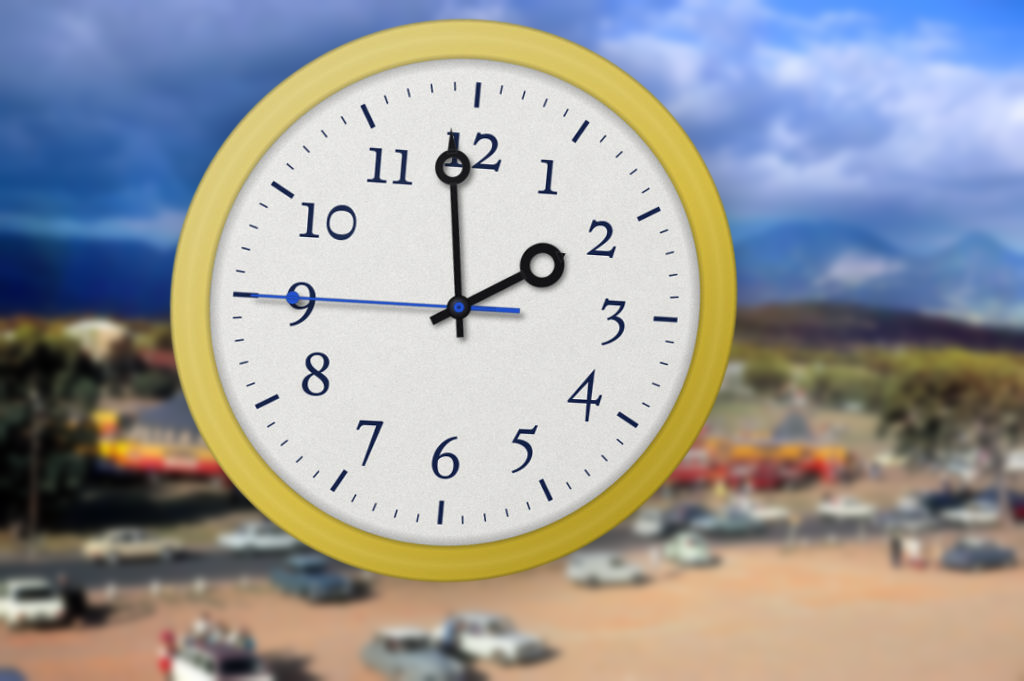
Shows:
1:58:45
